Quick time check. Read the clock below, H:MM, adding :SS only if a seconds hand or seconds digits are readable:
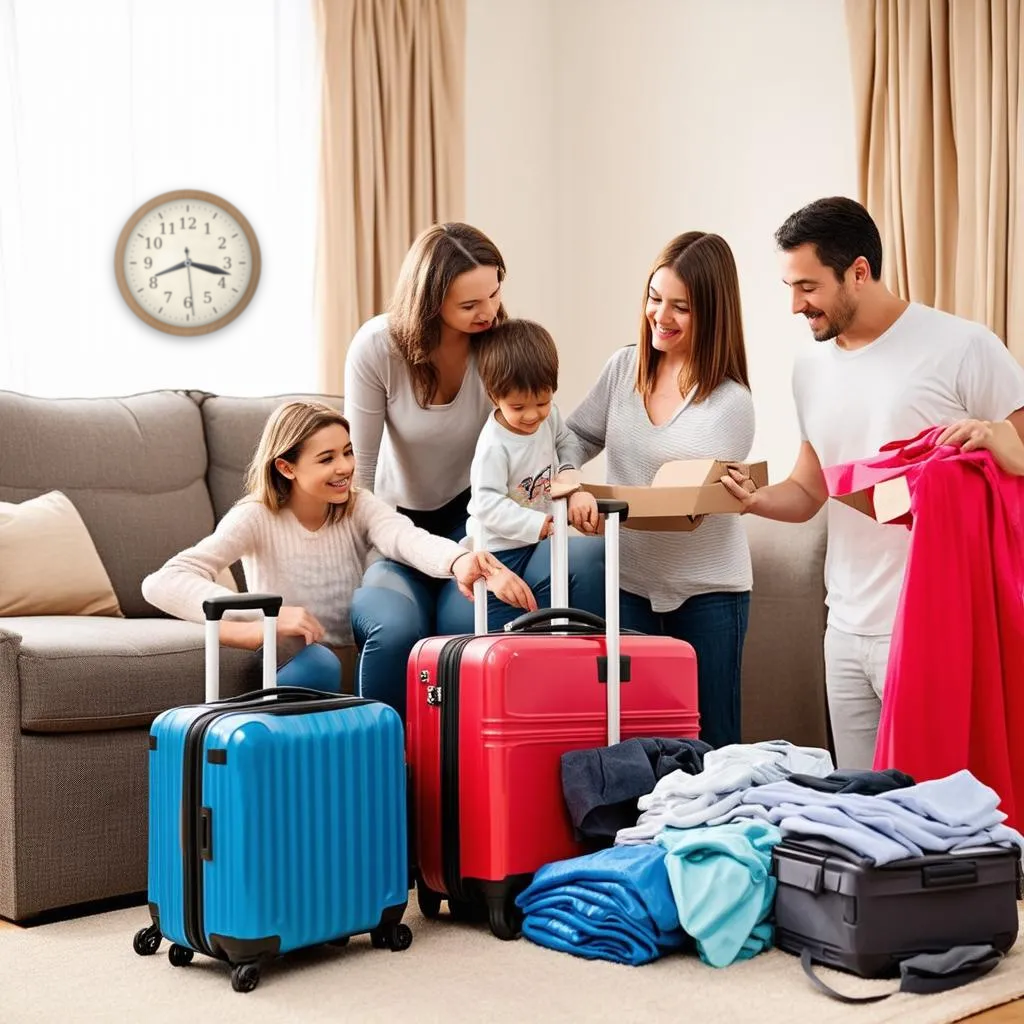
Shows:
8:17:29
